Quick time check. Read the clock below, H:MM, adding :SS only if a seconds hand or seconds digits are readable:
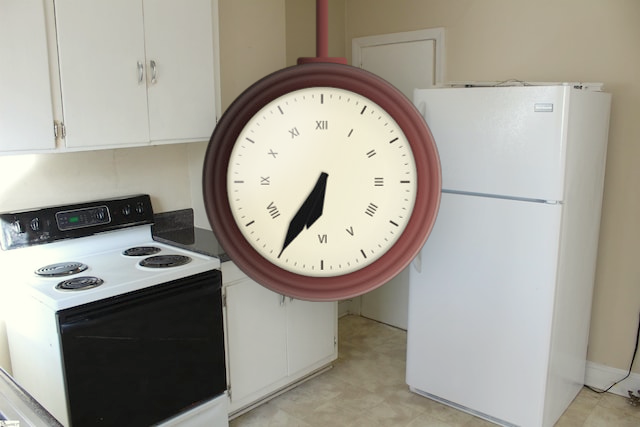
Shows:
6:35
